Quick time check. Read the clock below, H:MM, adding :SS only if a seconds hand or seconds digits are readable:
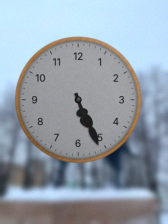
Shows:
5:26
